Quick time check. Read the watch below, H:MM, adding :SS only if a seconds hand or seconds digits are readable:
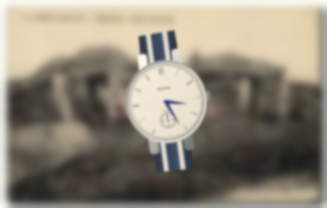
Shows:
3:26
